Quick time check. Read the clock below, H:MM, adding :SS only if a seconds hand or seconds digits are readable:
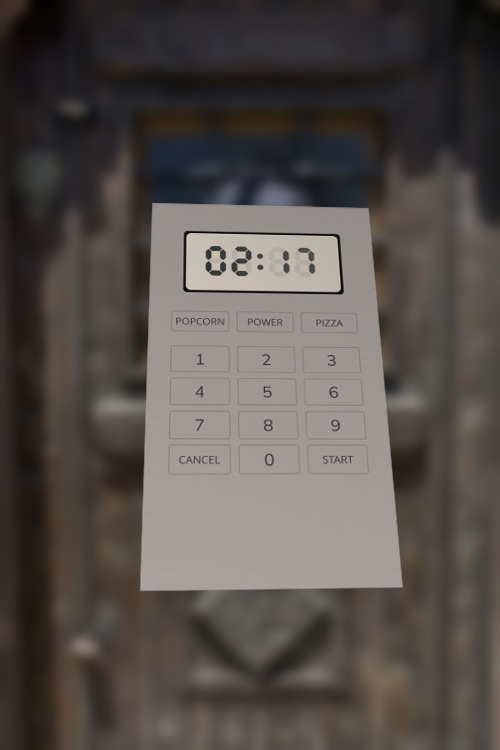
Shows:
2:17
